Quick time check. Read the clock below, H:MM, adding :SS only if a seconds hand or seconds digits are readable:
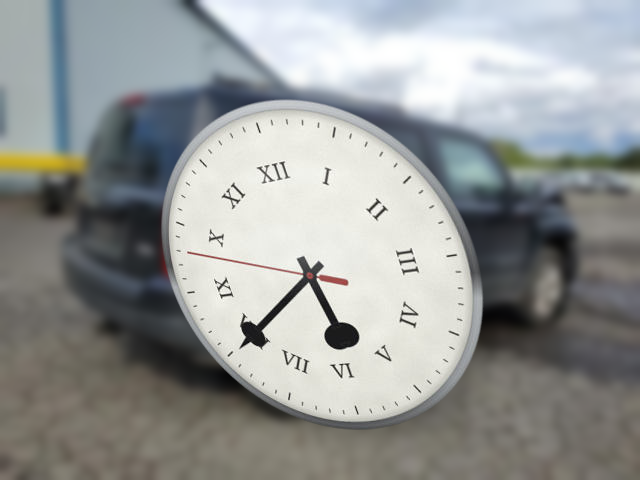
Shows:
5:39:48
